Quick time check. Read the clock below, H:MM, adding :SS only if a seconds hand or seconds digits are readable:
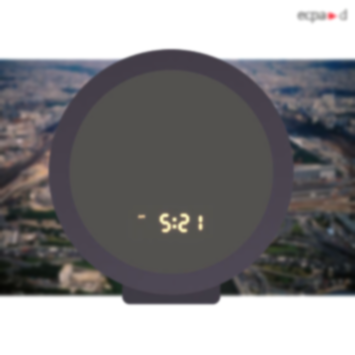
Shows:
5:21
